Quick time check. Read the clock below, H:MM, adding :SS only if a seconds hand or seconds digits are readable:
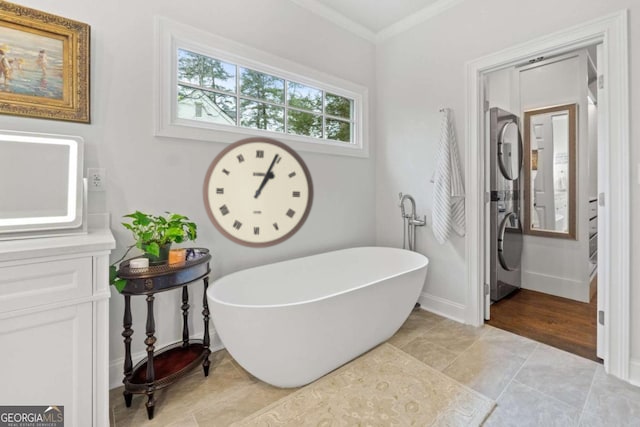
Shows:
1:04
